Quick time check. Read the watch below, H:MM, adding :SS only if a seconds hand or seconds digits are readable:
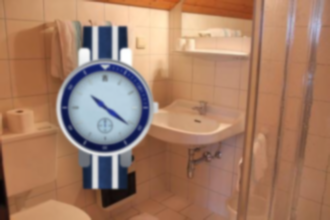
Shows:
10:21
